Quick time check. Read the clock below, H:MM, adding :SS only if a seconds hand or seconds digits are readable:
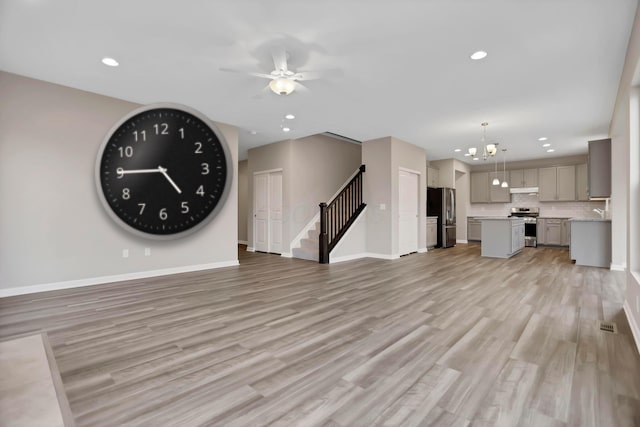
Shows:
4:45
